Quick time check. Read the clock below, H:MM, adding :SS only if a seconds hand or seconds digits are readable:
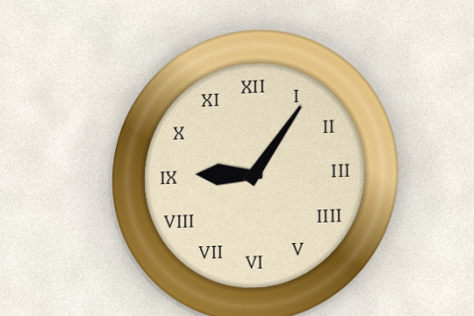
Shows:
9:06
